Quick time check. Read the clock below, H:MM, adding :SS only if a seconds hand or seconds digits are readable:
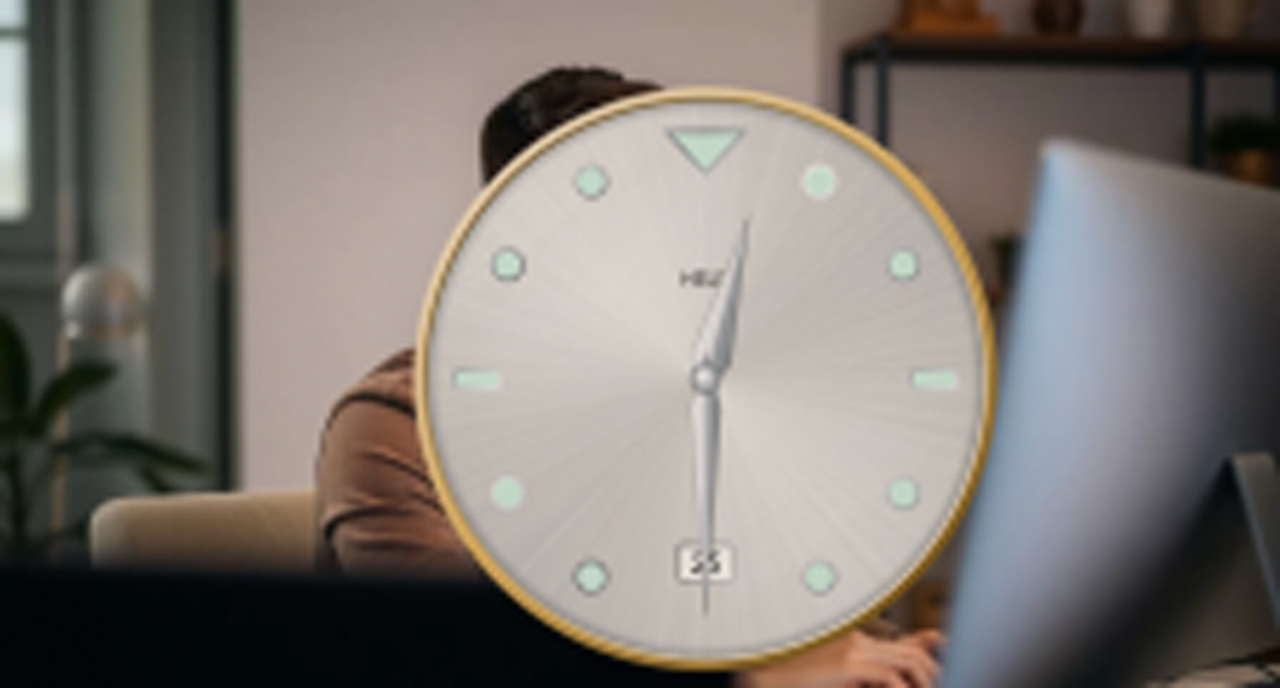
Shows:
12:30
